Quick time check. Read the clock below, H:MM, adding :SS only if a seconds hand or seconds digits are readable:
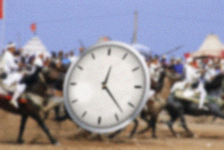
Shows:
12:23
